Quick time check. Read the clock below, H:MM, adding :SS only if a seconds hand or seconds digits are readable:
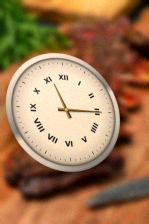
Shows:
11:15
